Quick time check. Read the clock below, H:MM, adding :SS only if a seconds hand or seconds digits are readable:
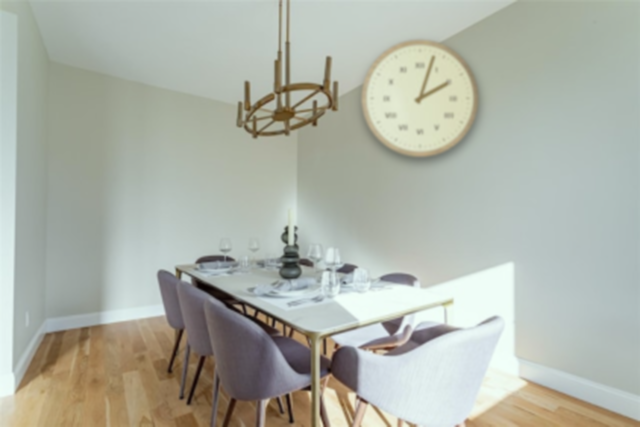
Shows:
2:03
